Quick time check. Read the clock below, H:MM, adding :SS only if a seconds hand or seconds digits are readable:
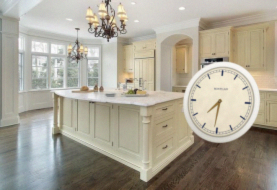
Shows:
7:31
